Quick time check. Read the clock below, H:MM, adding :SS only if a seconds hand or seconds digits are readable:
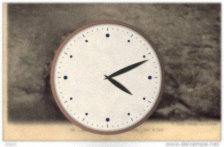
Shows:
4:11
